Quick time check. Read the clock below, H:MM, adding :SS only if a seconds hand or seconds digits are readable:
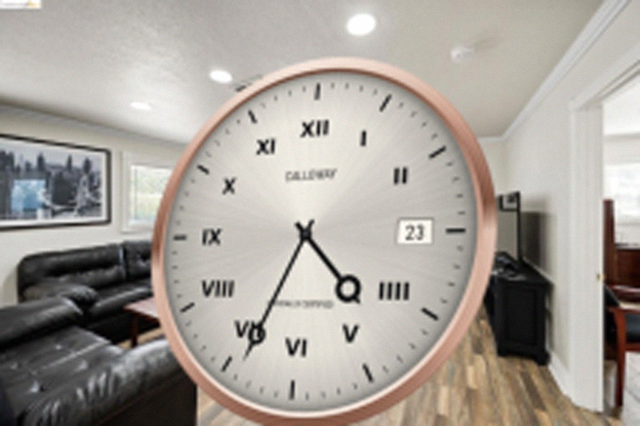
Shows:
4:34
